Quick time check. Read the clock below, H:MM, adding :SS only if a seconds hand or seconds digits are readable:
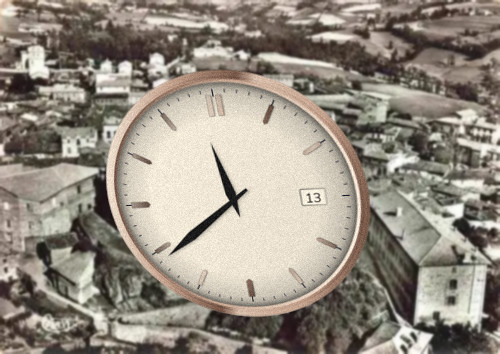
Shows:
11:39
